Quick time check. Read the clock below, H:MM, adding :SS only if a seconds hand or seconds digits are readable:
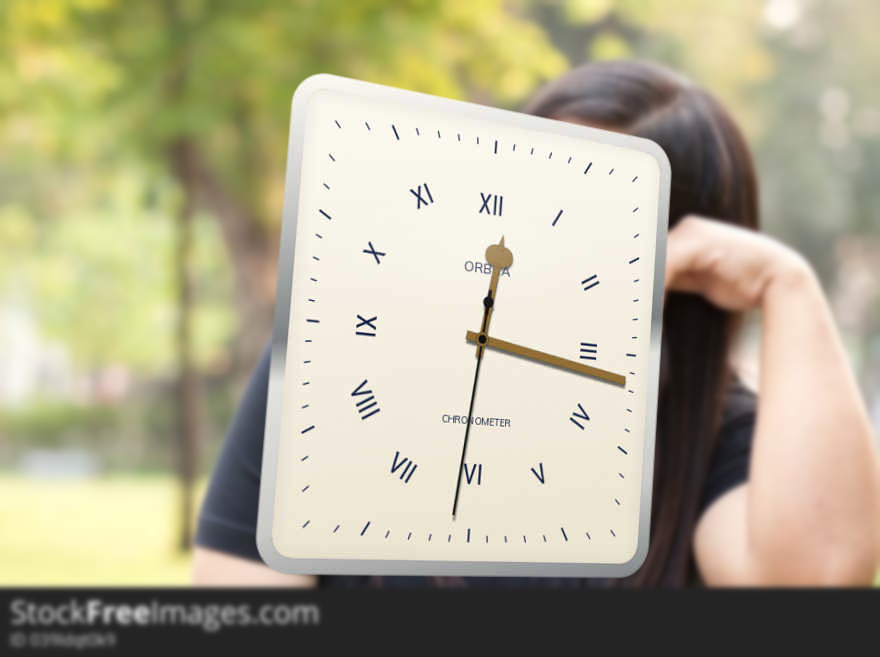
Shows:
12:16:31
